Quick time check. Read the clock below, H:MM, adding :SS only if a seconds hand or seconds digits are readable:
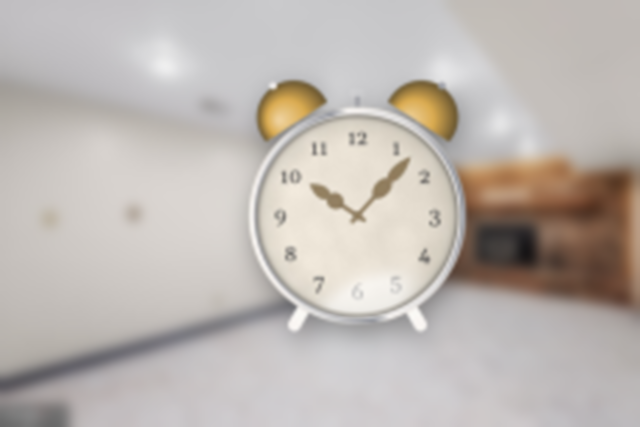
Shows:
10:07
